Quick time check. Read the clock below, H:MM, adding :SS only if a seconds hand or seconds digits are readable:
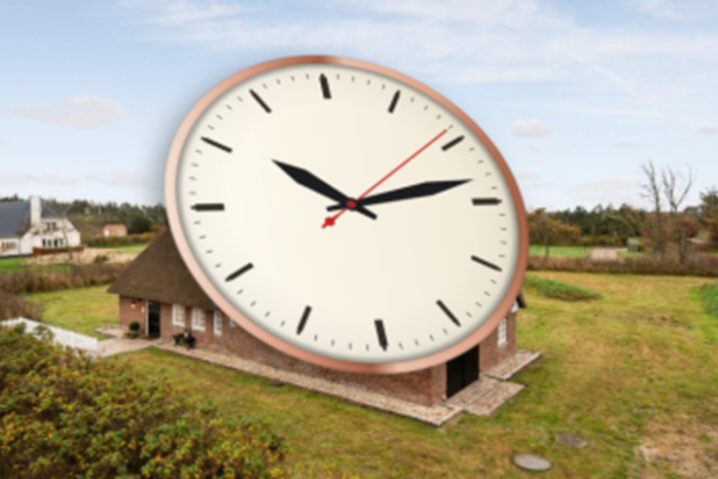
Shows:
10:13:09
